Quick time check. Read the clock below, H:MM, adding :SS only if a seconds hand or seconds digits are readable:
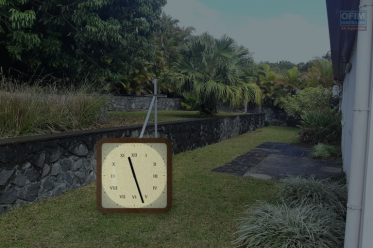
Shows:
11:27
